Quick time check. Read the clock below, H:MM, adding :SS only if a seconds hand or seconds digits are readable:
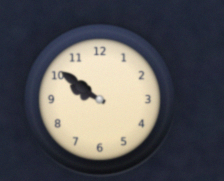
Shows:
9:51
